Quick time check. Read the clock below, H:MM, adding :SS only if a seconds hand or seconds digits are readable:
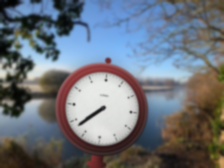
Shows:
7:38
